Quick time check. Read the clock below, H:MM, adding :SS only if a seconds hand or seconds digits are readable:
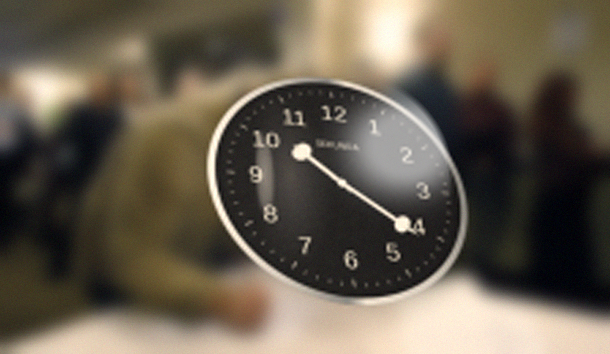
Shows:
10:21
